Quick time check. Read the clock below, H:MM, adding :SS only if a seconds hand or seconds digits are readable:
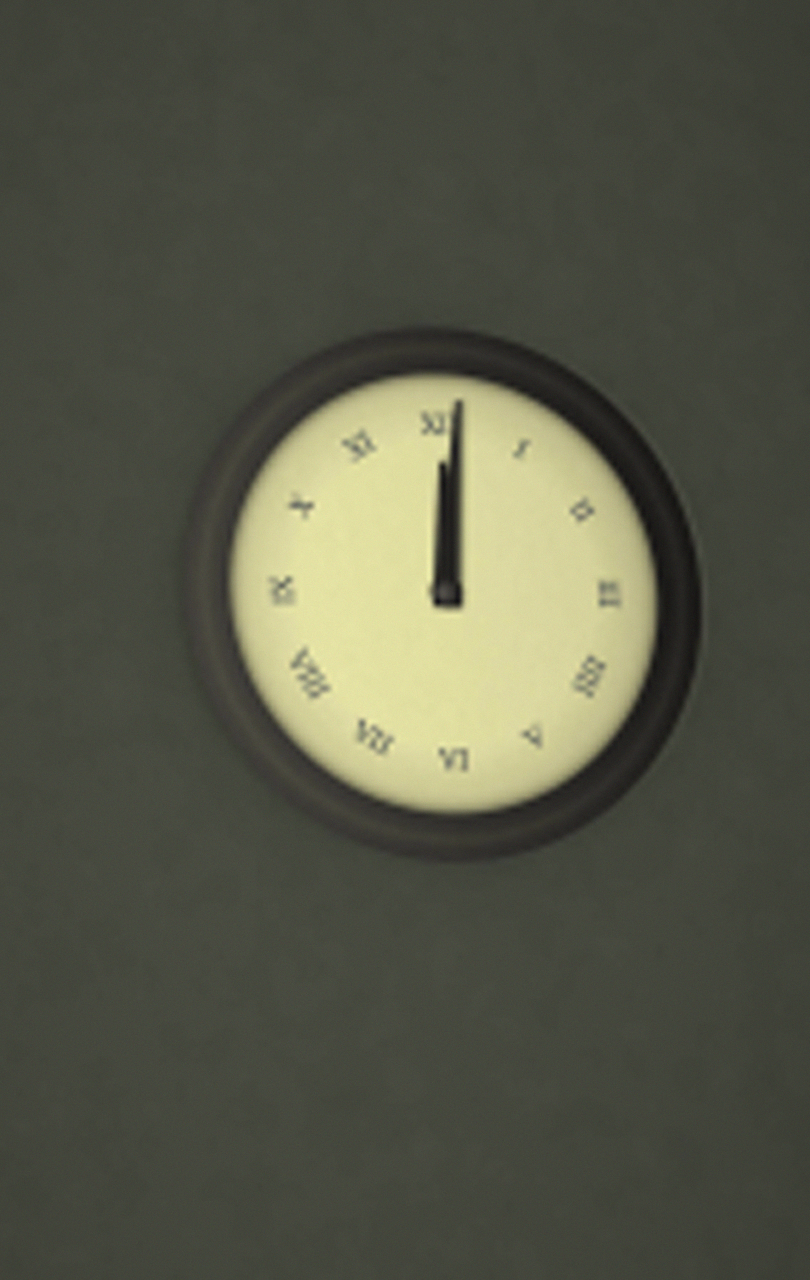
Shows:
12:01
